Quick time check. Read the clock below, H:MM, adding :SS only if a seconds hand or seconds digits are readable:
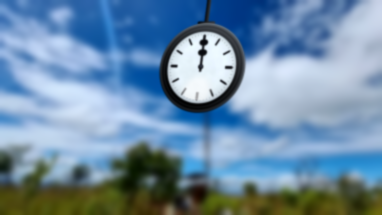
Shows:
12:00
